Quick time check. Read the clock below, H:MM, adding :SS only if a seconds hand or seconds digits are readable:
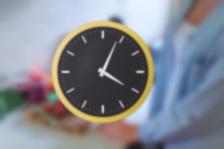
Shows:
4:04
